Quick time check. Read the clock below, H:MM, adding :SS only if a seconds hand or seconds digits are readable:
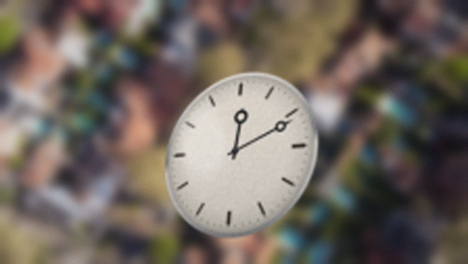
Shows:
12:11
